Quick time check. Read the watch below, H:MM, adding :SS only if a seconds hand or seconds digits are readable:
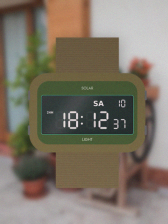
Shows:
18:12:37
